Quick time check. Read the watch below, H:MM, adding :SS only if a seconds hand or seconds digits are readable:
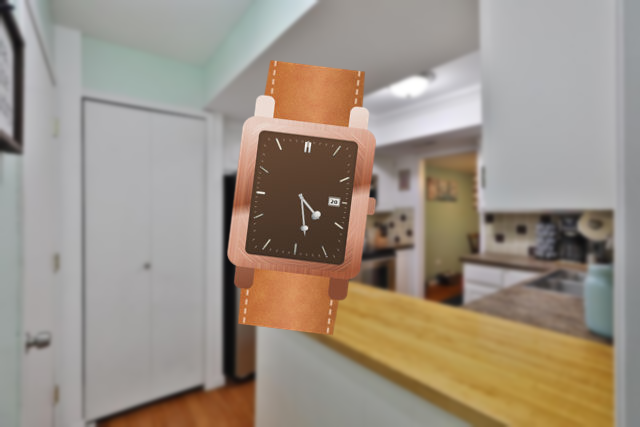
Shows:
4:28
